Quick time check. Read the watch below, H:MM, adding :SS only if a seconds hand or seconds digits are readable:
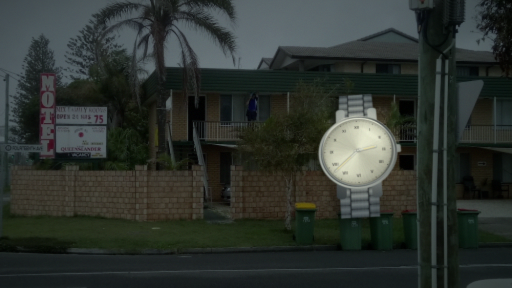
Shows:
2:38
